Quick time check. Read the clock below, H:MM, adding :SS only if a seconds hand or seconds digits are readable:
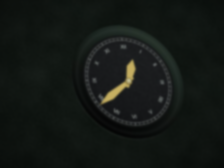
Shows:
12:39
